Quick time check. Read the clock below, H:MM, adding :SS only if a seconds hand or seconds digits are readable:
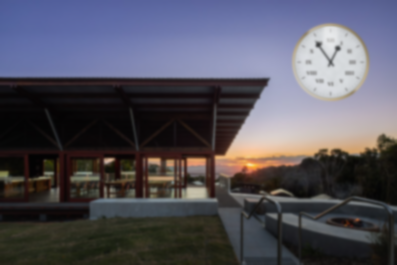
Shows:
12:54
